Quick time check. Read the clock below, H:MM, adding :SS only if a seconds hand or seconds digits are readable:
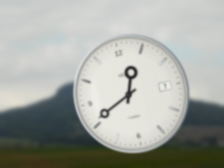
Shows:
12:41
